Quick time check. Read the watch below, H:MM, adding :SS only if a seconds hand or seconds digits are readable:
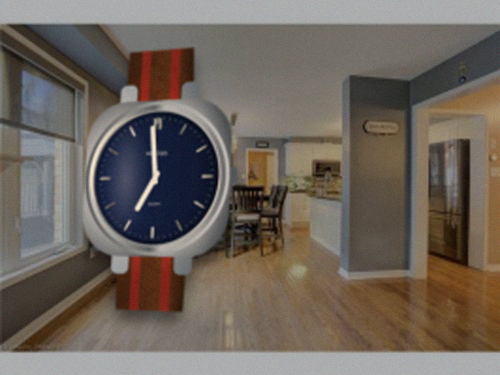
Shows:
6:59
